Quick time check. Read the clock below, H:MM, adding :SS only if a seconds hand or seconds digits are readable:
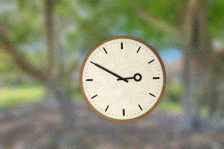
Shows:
2:50
